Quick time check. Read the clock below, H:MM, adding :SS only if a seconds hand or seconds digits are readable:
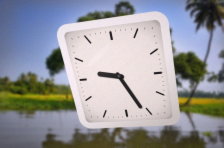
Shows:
9:26
